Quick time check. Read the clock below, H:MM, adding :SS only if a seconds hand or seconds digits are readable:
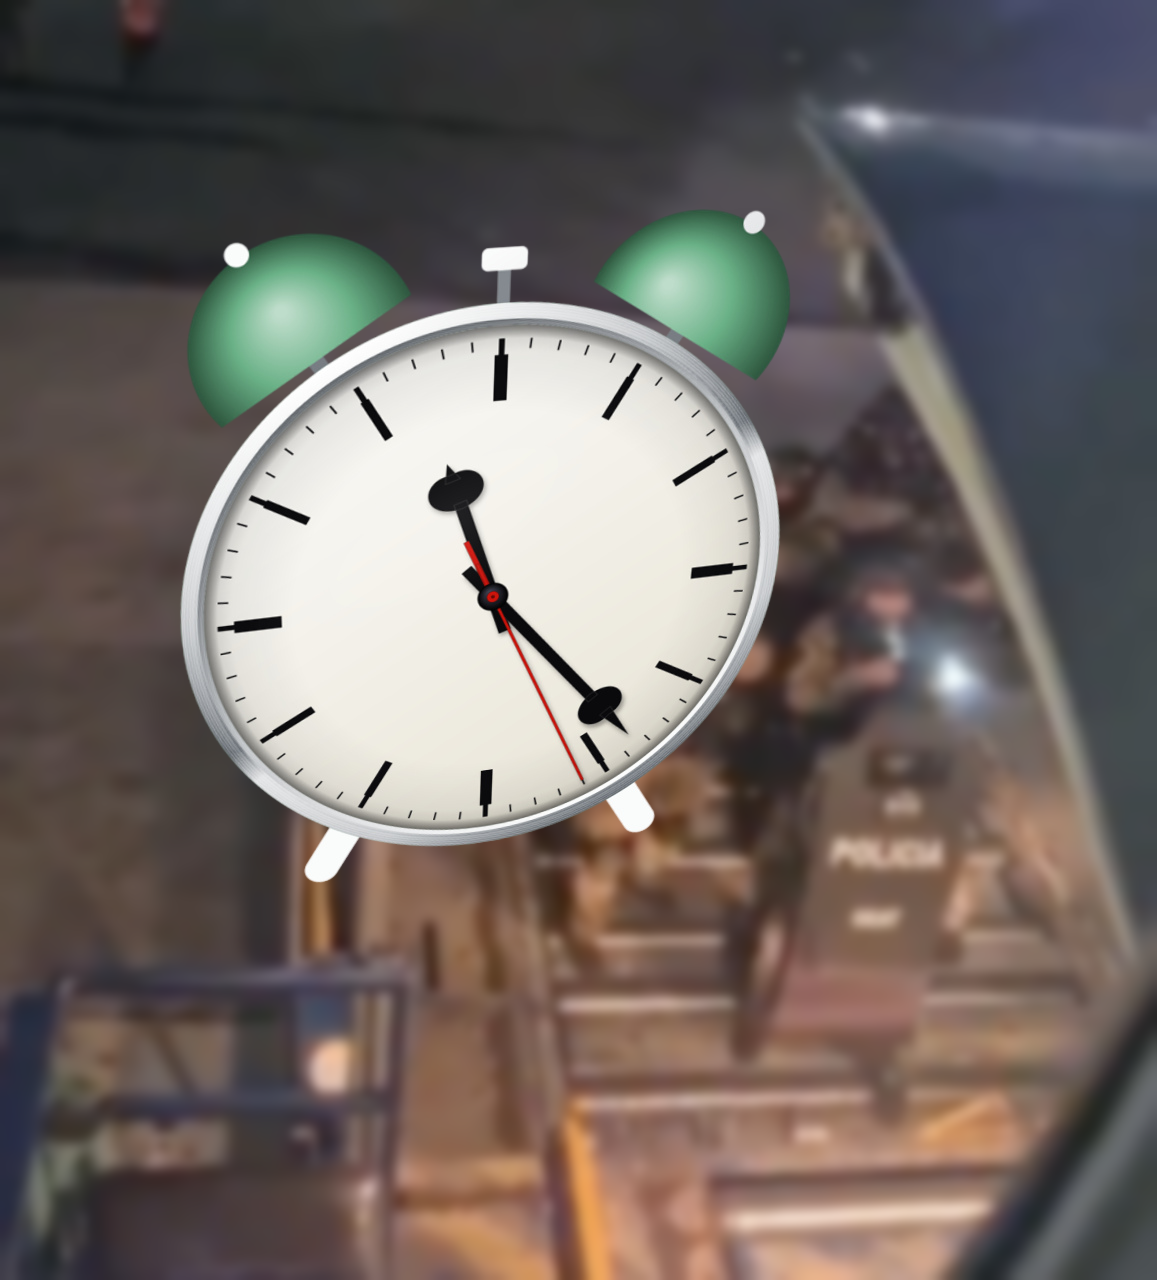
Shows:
11:23:26
